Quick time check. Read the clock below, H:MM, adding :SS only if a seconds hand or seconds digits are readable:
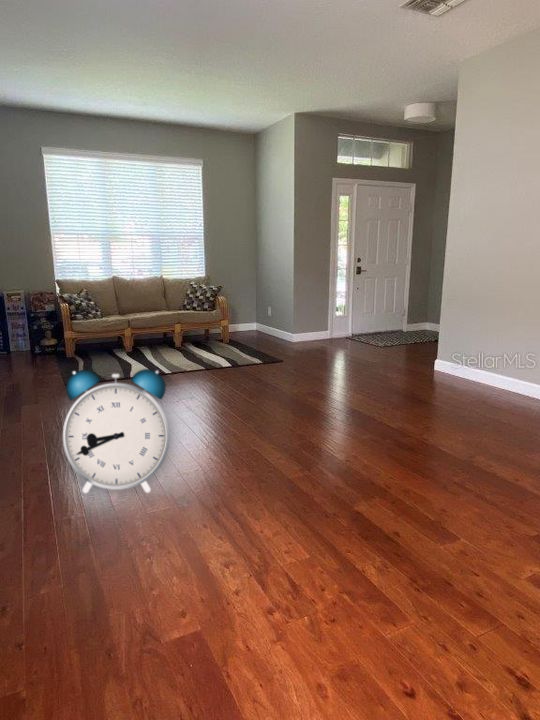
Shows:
8:41
